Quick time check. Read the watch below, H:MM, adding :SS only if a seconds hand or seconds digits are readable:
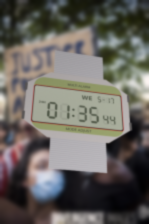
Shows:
1:35:44
